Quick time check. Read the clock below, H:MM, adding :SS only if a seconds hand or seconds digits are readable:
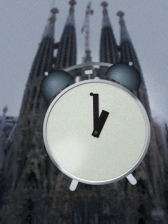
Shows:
1:01
